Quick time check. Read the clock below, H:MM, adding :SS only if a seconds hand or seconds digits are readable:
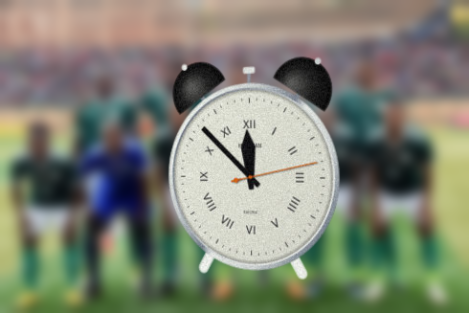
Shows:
11:52:13
